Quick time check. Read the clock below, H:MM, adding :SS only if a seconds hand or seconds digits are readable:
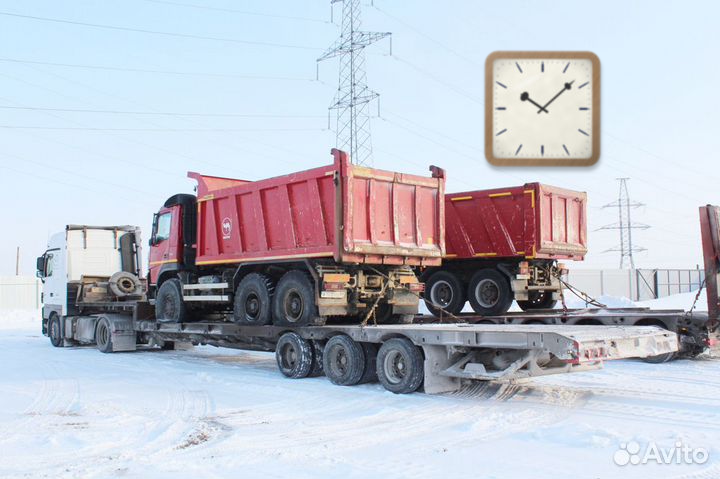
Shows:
10:08
